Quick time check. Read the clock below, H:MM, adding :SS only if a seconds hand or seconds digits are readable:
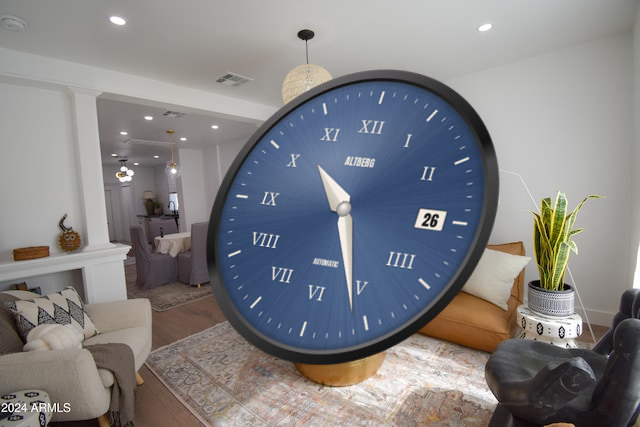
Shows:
10:26
